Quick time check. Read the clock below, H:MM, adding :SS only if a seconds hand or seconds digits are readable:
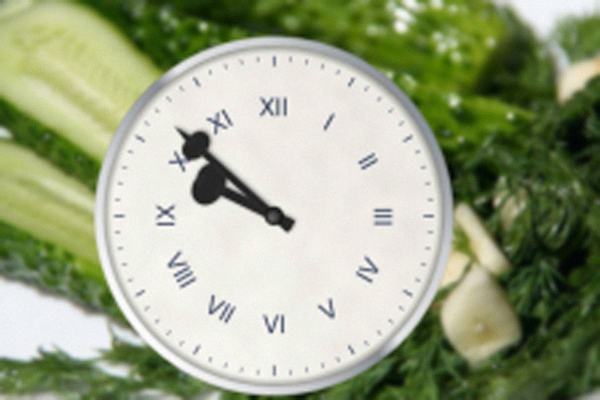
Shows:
9:52
